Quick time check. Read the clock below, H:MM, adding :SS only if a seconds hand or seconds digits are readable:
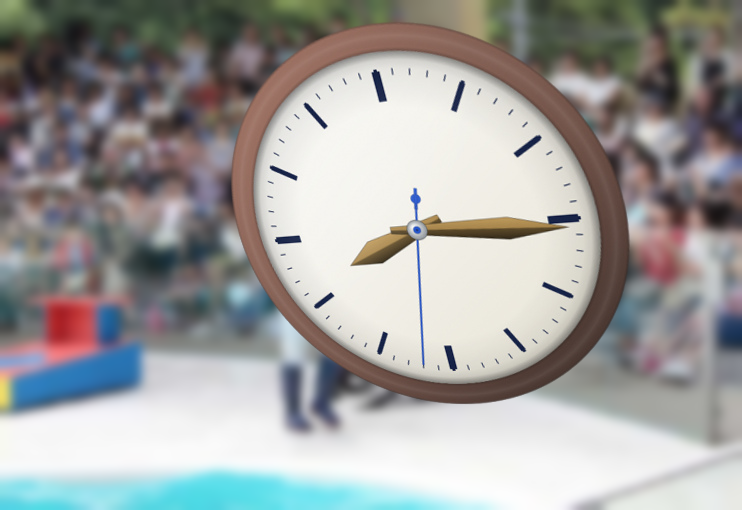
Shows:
8:15:32
